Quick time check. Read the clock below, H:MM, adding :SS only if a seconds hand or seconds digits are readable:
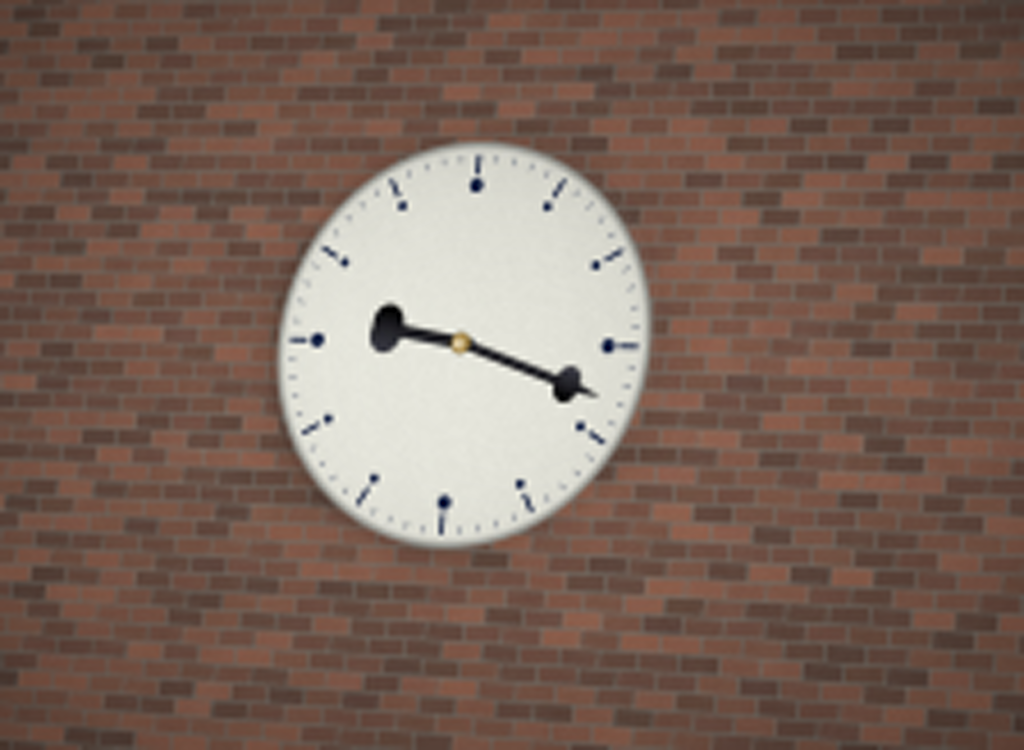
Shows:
9:18
